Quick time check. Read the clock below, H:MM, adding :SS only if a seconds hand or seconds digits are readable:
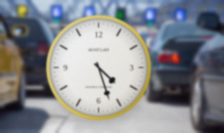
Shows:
4:27
